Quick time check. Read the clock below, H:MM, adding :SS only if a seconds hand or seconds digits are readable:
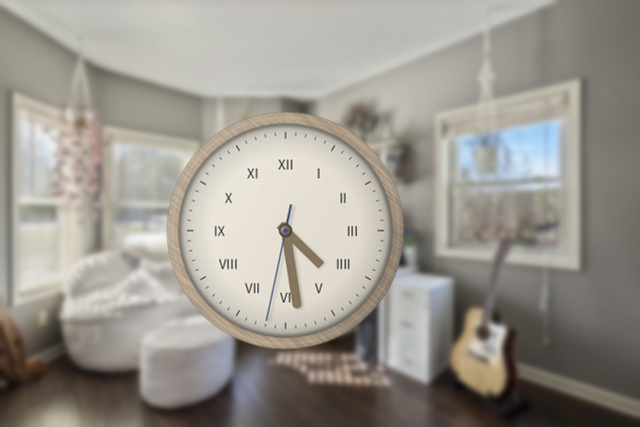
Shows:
4:28:32
